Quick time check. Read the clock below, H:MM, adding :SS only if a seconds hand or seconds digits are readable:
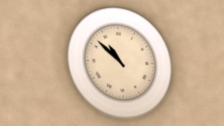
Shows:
10:52
